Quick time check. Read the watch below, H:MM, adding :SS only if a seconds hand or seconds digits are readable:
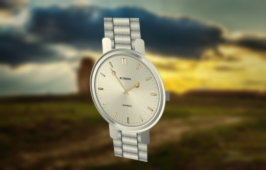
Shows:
1:54
